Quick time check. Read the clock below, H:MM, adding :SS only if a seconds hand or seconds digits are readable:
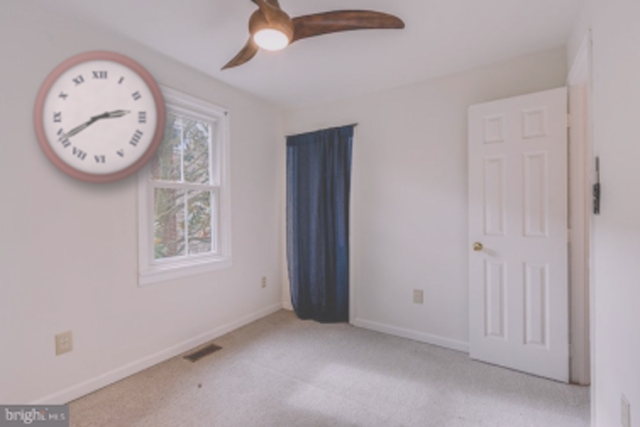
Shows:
2:40
